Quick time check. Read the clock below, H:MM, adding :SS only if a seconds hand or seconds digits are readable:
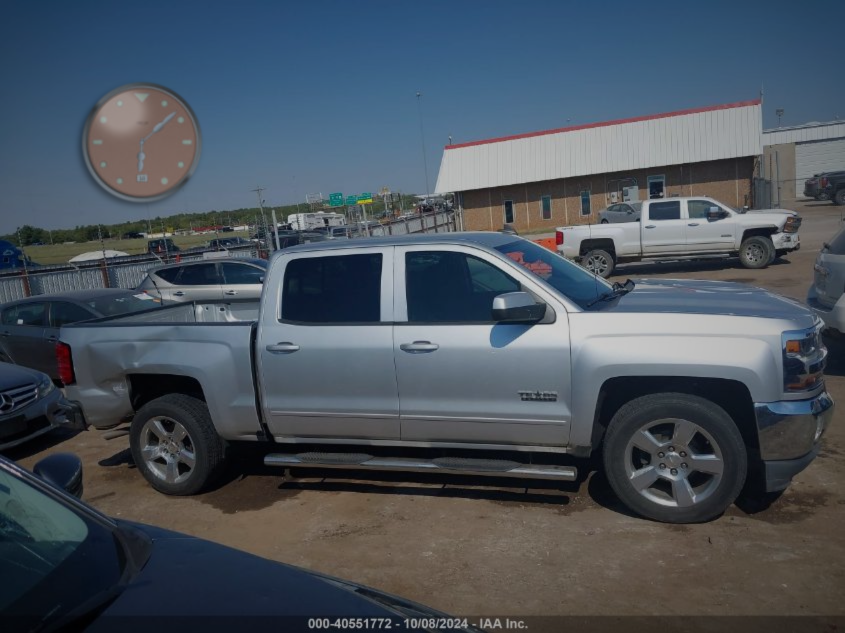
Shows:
6:08
